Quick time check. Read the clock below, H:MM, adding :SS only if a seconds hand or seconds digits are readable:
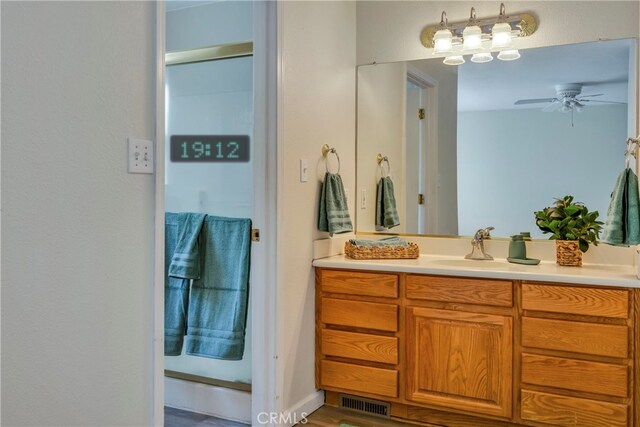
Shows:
19:12
